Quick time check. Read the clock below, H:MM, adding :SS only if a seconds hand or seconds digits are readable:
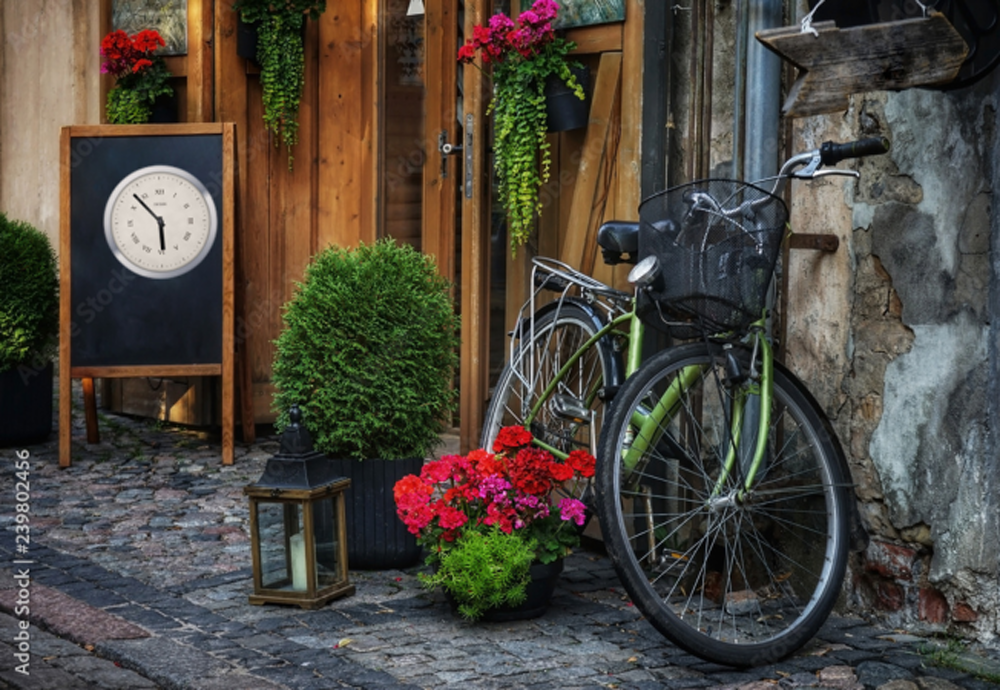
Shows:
5:53
